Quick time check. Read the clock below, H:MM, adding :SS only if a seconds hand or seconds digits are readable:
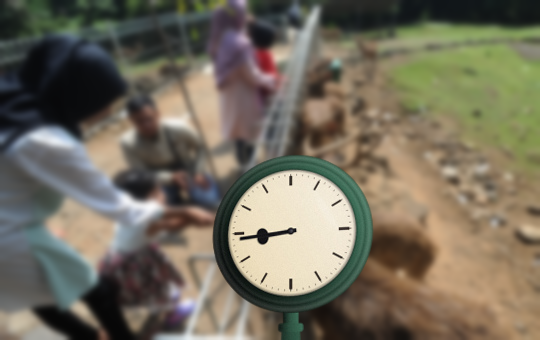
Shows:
8:44
